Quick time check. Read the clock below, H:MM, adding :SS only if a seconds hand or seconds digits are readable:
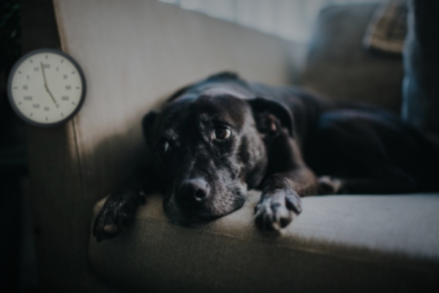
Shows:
4:58
